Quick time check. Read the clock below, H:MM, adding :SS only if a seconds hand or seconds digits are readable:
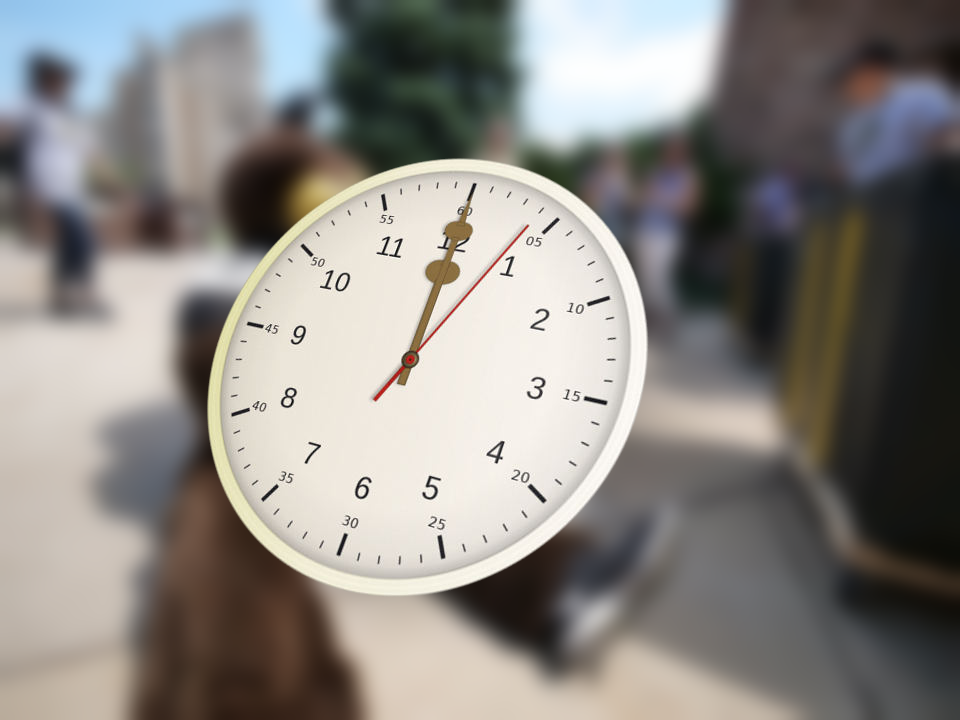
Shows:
12:00:04
